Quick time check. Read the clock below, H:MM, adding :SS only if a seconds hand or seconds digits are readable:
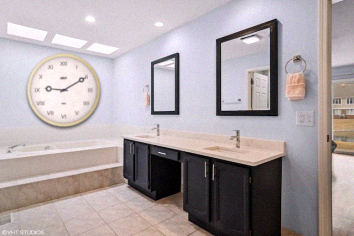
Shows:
9:10
